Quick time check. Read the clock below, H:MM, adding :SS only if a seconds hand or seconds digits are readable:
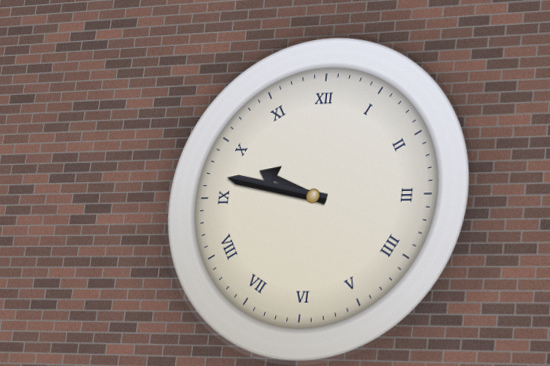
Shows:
9:47
